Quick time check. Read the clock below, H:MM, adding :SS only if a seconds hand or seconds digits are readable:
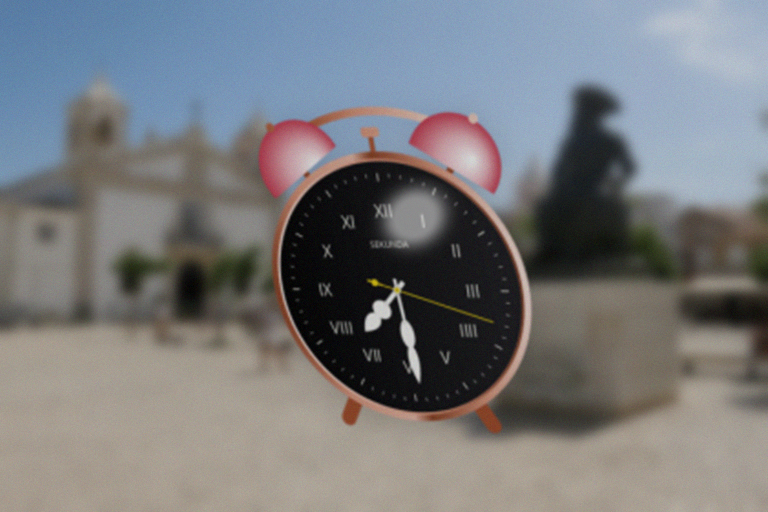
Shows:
7:29:18
